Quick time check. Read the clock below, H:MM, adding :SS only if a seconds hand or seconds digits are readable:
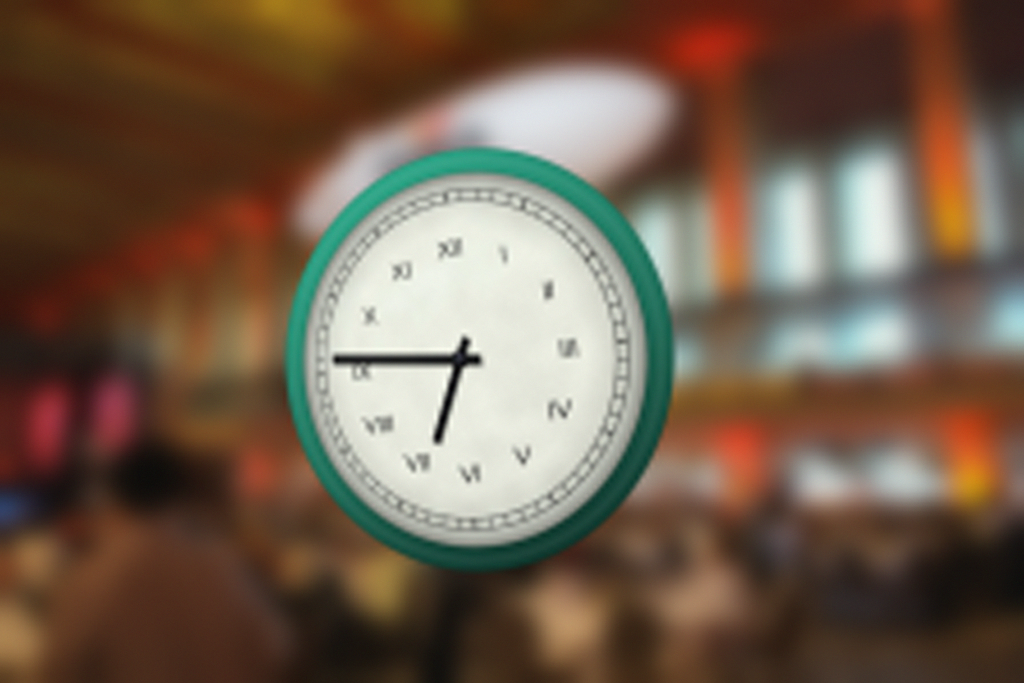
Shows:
6:46
